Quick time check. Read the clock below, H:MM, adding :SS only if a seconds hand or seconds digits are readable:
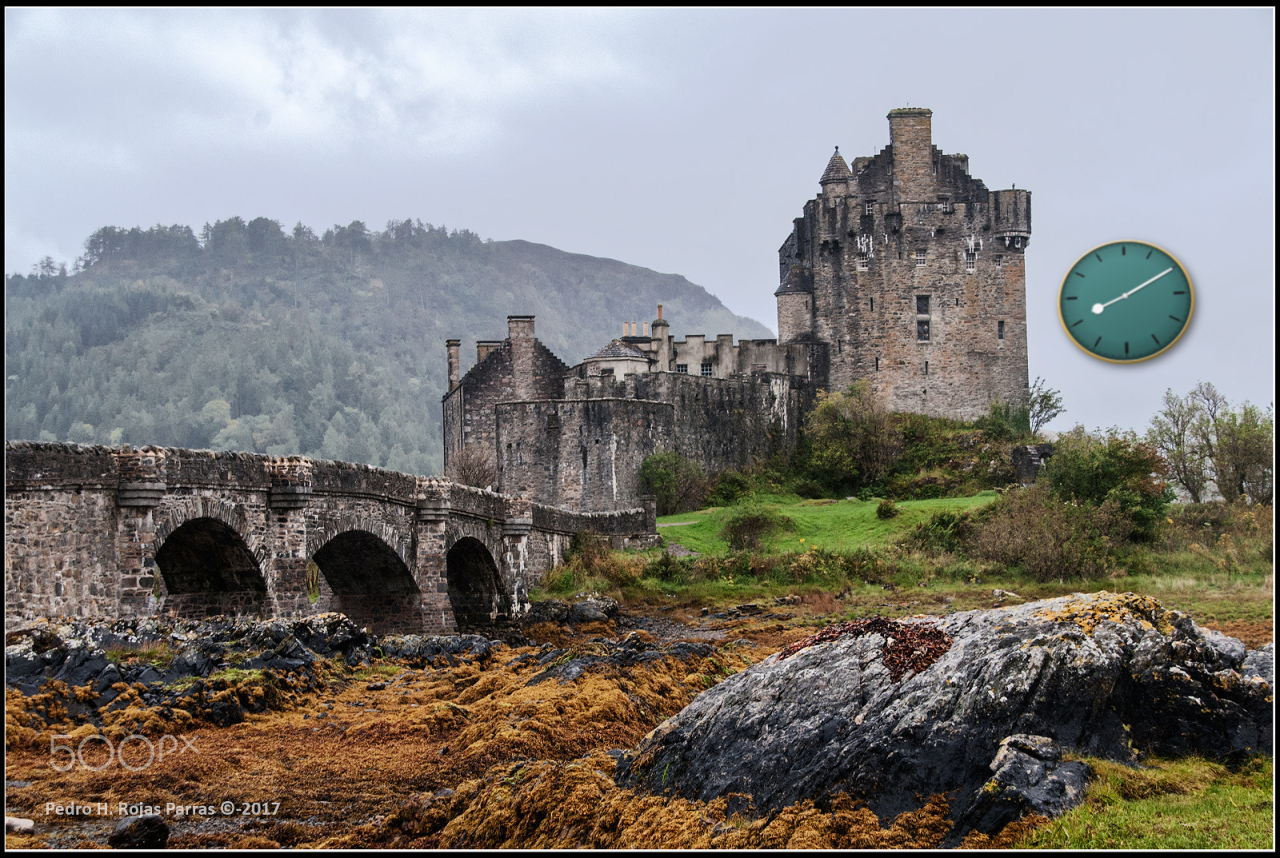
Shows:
8:10
